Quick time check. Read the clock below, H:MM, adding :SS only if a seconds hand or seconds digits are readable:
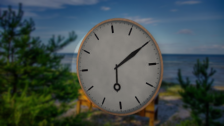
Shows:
6:10
